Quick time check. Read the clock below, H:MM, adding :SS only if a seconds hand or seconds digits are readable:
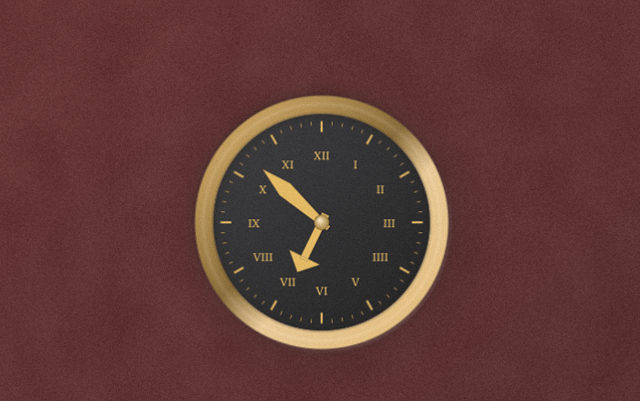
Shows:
6:52
